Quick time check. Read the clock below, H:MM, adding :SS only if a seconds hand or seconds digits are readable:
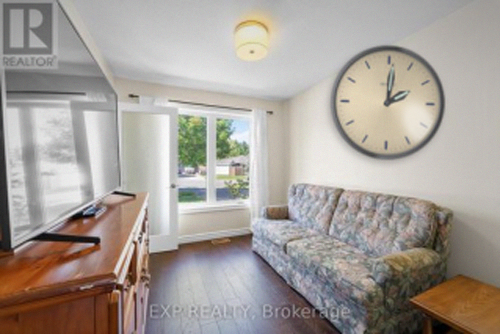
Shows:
2:01
